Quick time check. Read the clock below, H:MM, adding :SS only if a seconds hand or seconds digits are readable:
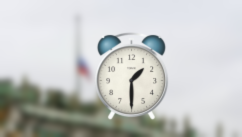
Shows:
1:30
